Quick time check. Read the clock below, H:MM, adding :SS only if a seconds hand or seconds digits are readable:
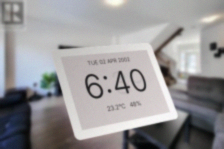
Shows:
6:40
